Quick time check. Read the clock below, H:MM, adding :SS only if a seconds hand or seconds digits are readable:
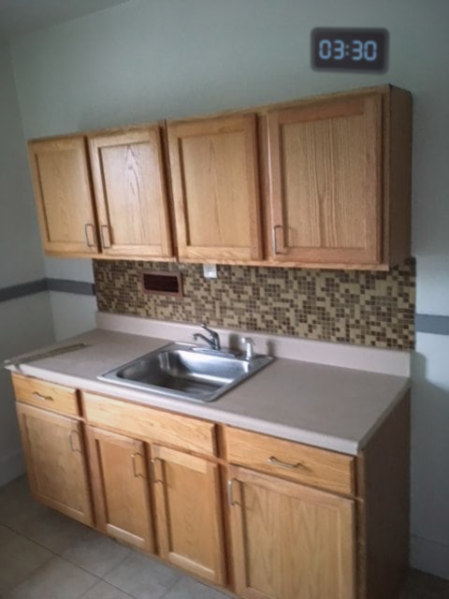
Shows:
3:30
